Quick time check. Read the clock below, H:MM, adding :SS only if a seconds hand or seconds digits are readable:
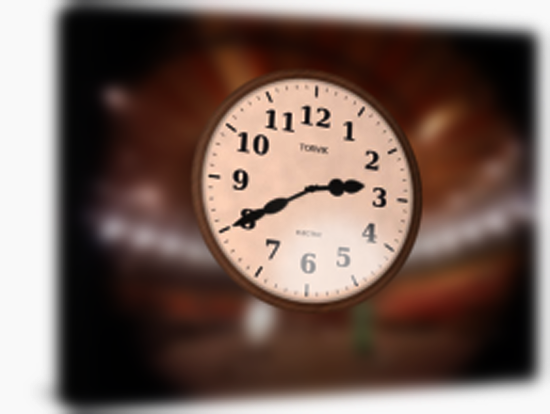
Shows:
2:40
